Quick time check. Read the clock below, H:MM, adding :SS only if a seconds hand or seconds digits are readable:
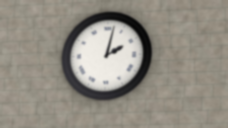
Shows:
2:02
